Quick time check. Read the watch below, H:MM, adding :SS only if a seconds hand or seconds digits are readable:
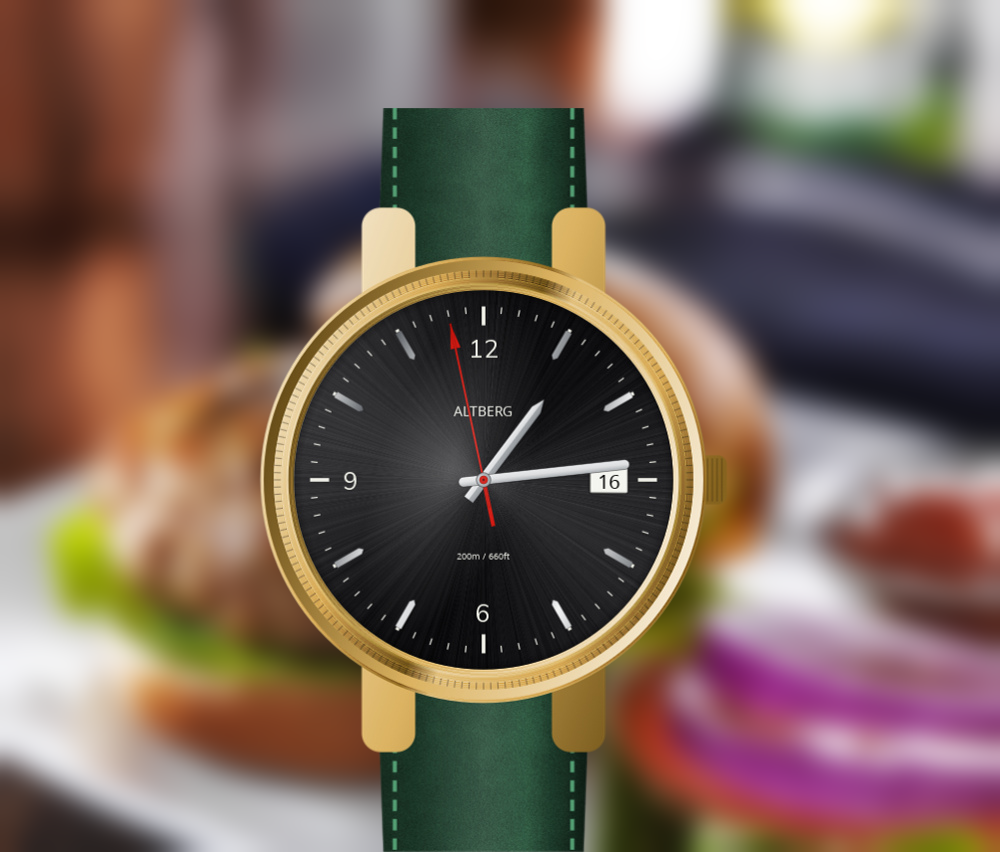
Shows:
1:13:58
